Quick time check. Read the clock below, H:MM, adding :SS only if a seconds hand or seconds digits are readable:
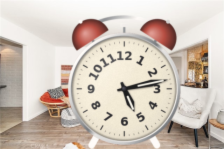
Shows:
5:13
